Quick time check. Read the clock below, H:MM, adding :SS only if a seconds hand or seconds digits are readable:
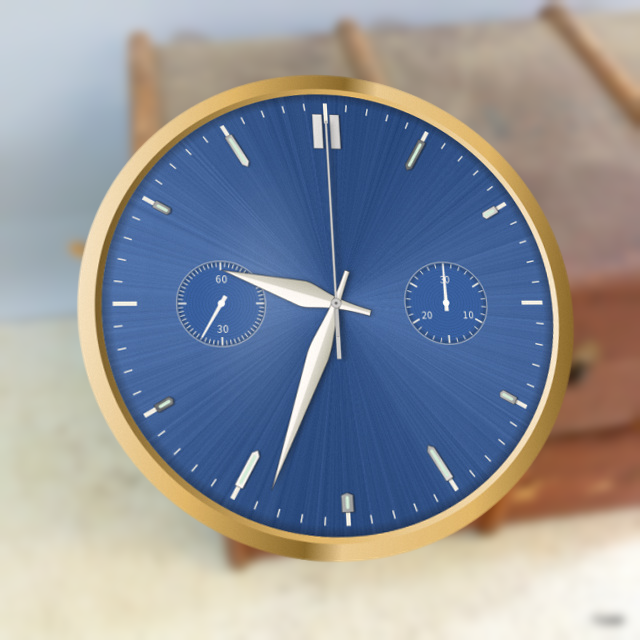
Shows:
9:33:35
